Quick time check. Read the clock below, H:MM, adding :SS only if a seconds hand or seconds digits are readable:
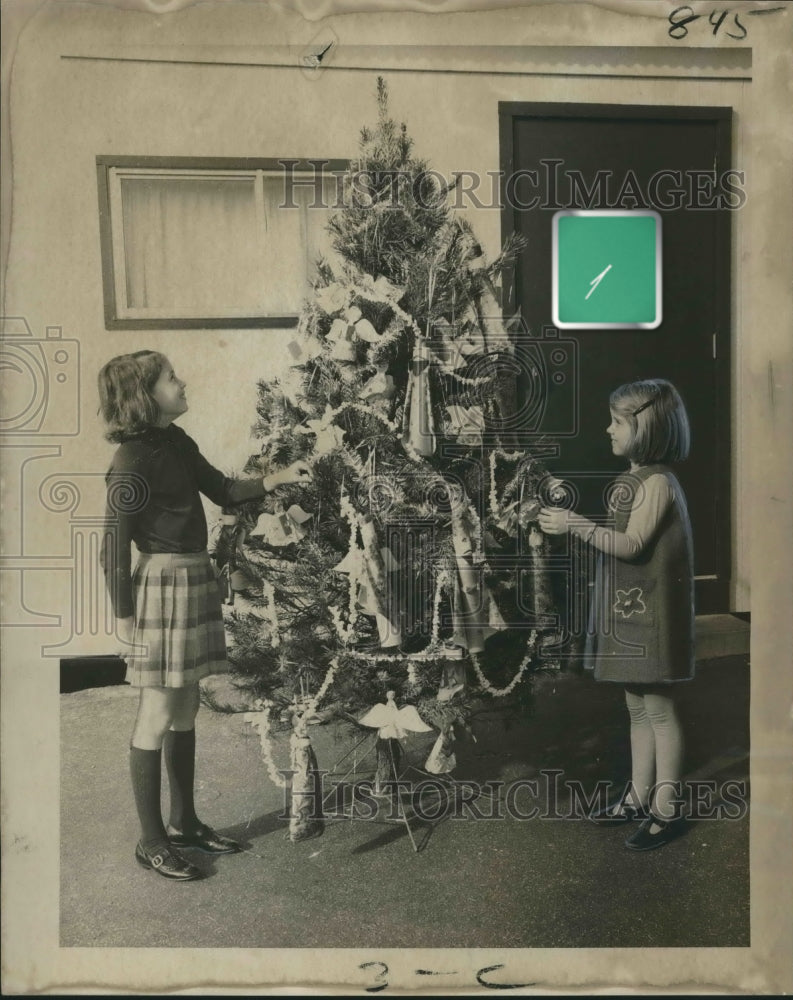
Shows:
7:36
